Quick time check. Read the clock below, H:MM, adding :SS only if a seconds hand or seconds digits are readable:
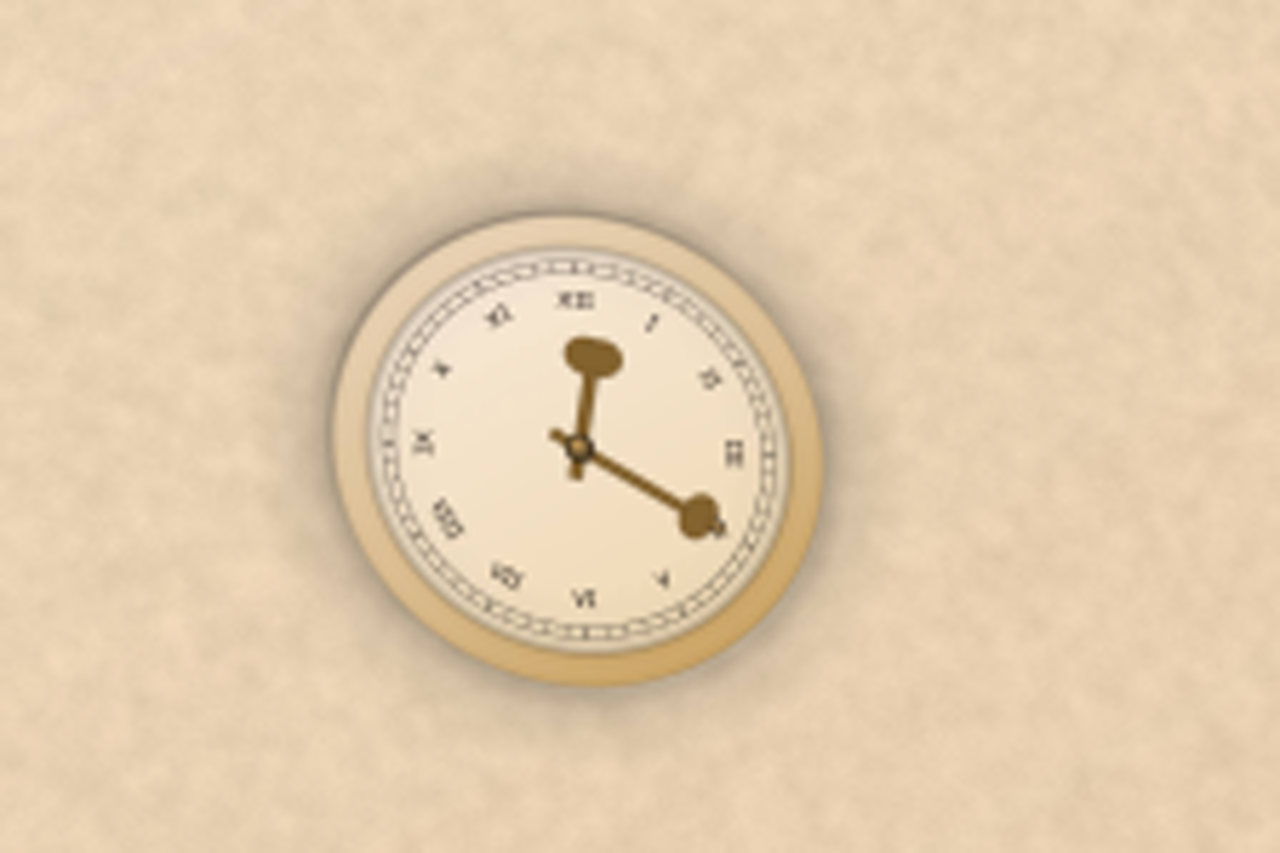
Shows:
12:20
